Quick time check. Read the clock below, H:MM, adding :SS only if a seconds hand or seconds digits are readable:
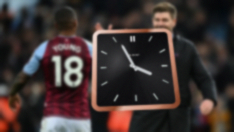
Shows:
3:56
